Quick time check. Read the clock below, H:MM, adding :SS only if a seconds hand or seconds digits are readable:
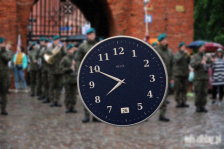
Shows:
7:50
